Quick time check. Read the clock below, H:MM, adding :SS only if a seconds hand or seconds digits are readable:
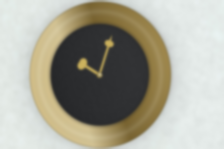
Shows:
10:03
